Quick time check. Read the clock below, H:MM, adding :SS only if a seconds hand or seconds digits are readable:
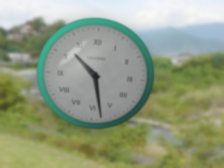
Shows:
10:28
